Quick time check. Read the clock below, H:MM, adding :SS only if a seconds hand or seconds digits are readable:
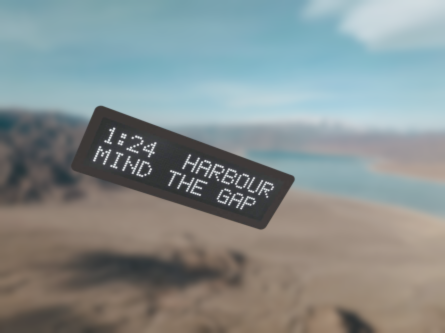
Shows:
1:24
